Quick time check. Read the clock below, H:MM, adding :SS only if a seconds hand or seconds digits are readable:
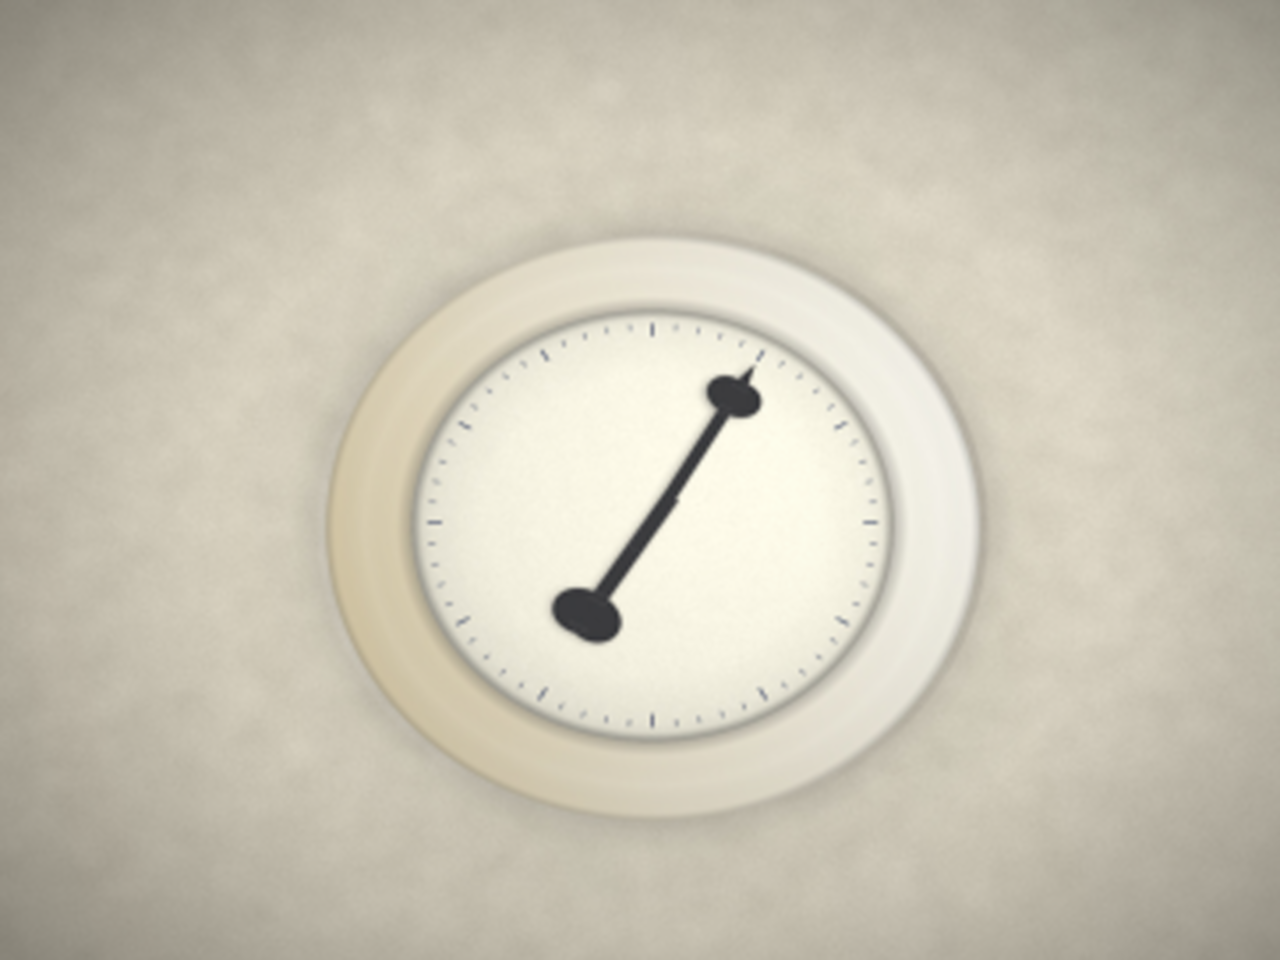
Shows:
7:05
